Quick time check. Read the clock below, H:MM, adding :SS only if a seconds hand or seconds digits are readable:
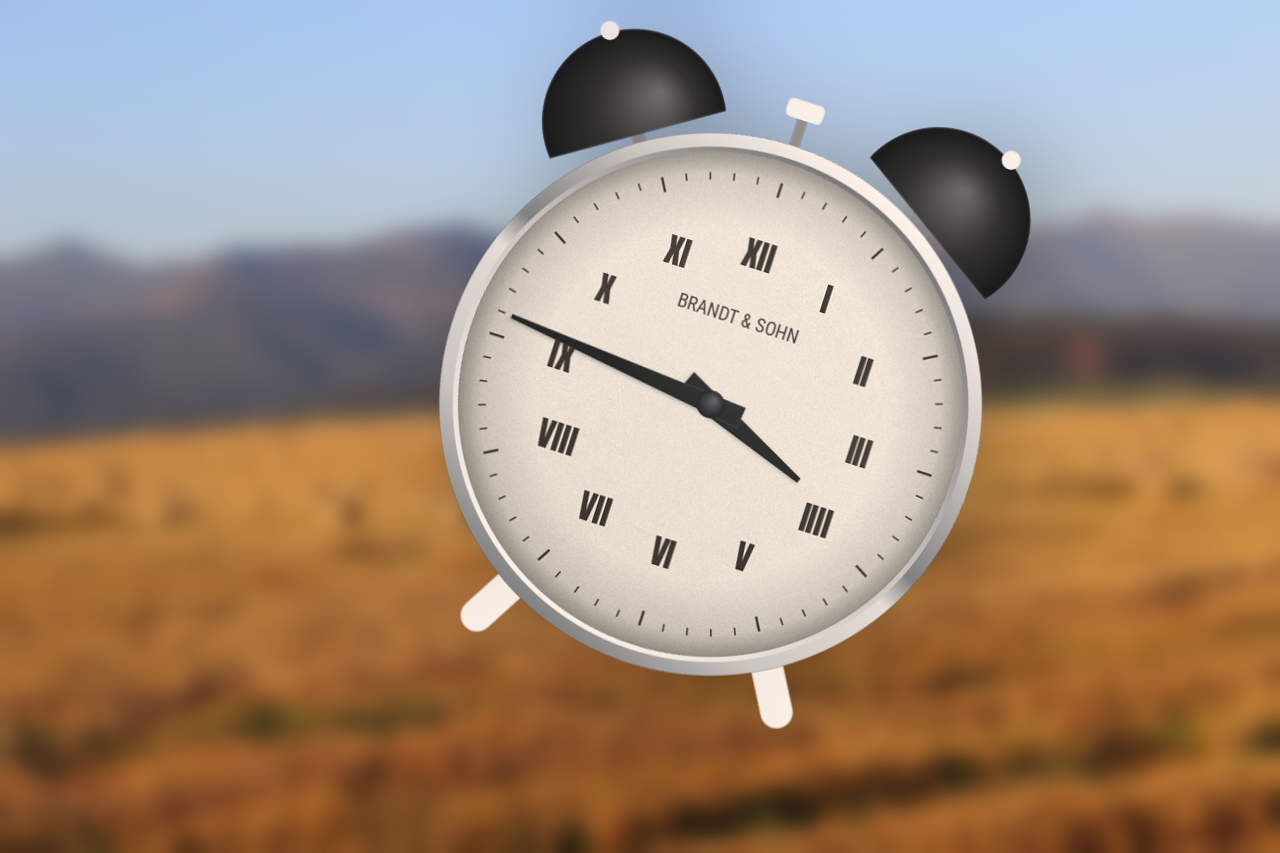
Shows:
3:46
